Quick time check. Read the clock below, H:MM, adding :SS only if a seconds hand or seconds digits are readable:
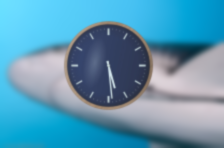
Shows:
5:29
